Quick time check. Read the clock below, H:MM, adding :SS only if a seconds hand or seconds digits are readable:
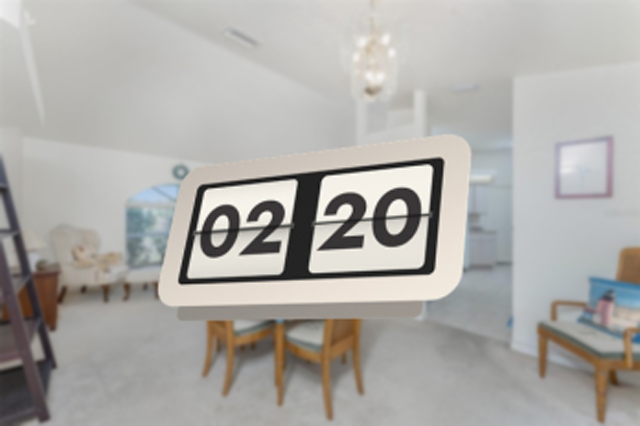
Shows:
2:20
